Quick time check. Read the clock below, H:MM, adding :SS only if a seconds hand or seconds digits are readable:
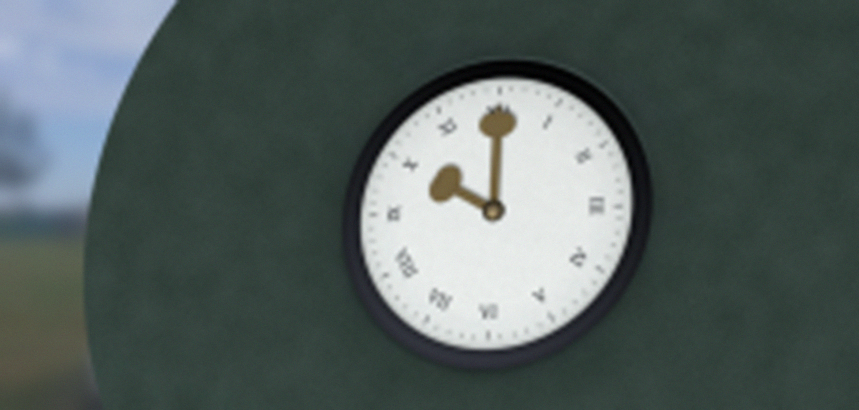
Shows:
10:00
